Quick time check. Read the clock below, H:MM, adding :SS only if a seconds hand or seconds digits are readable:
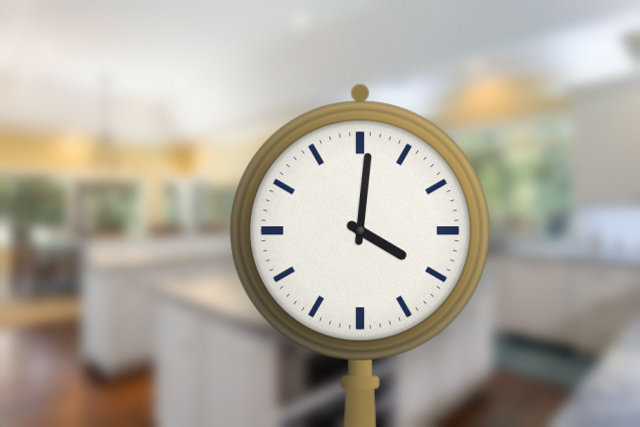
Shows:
4:01
